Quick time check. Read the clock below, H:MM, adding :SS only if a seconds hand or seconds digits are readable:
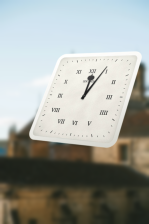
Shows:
12:04
